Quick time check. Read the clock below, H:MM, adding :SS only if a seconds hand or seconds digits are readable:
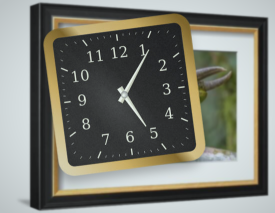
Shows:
5:06
